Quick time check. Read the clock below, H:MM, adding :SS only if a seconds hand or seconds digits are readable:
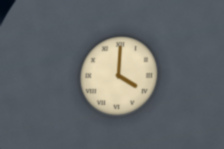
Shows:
4:00
